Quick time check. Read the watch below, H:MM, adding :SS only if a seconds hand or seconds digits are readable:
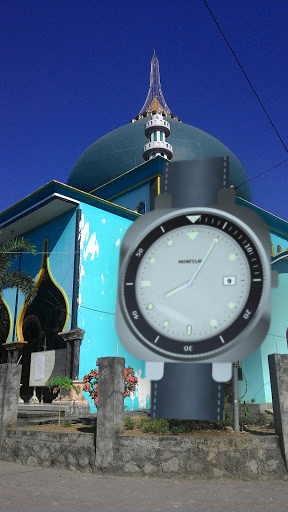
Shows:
8:05
